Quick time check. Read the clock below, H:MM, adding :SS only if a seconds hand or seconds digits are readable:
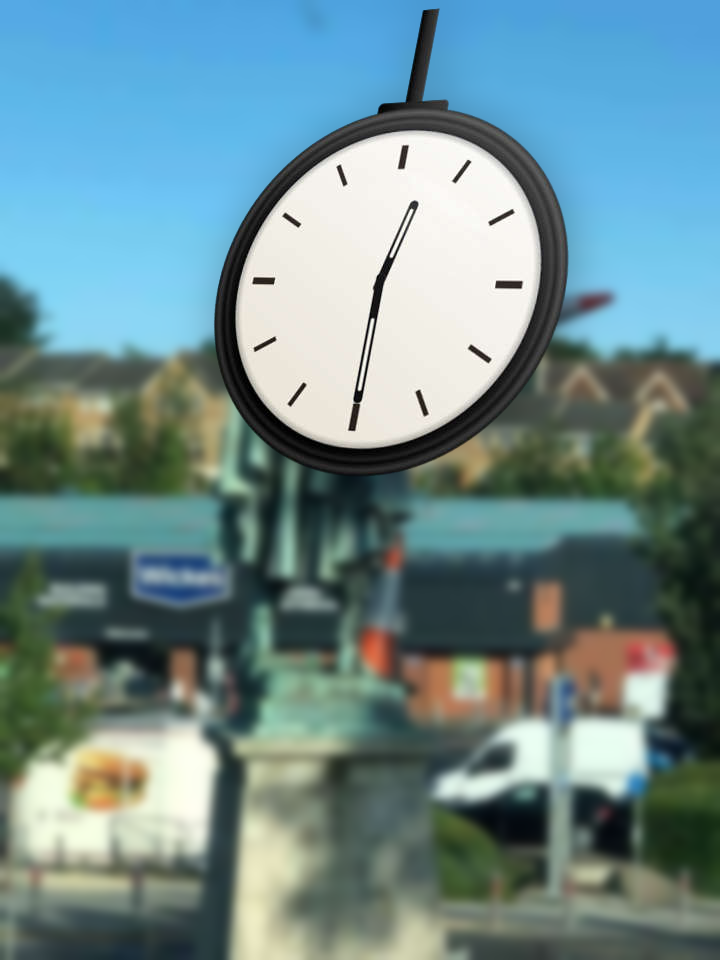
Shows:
12:30
